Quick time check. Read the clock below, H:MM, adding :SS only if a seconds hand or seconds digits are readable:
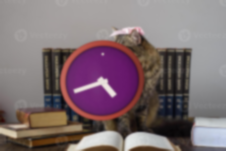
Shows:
4:42
